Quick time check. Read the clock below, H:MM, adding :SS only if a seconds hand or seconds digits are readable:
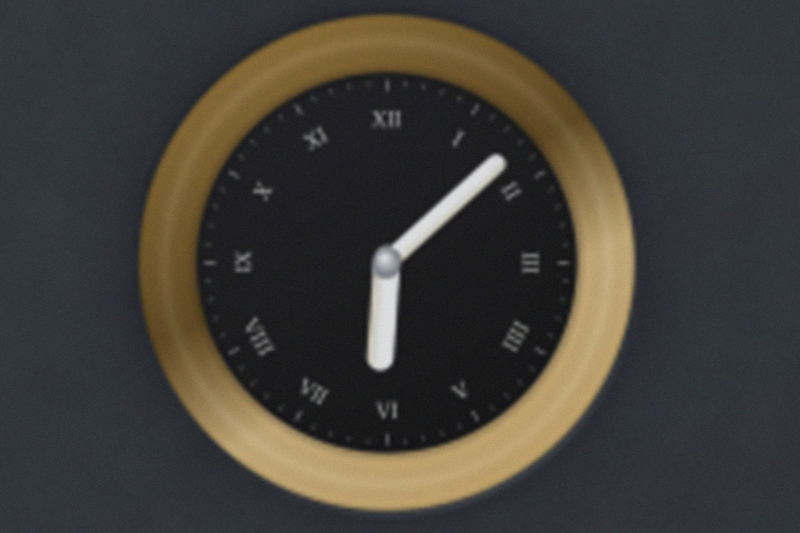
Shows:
6:08
